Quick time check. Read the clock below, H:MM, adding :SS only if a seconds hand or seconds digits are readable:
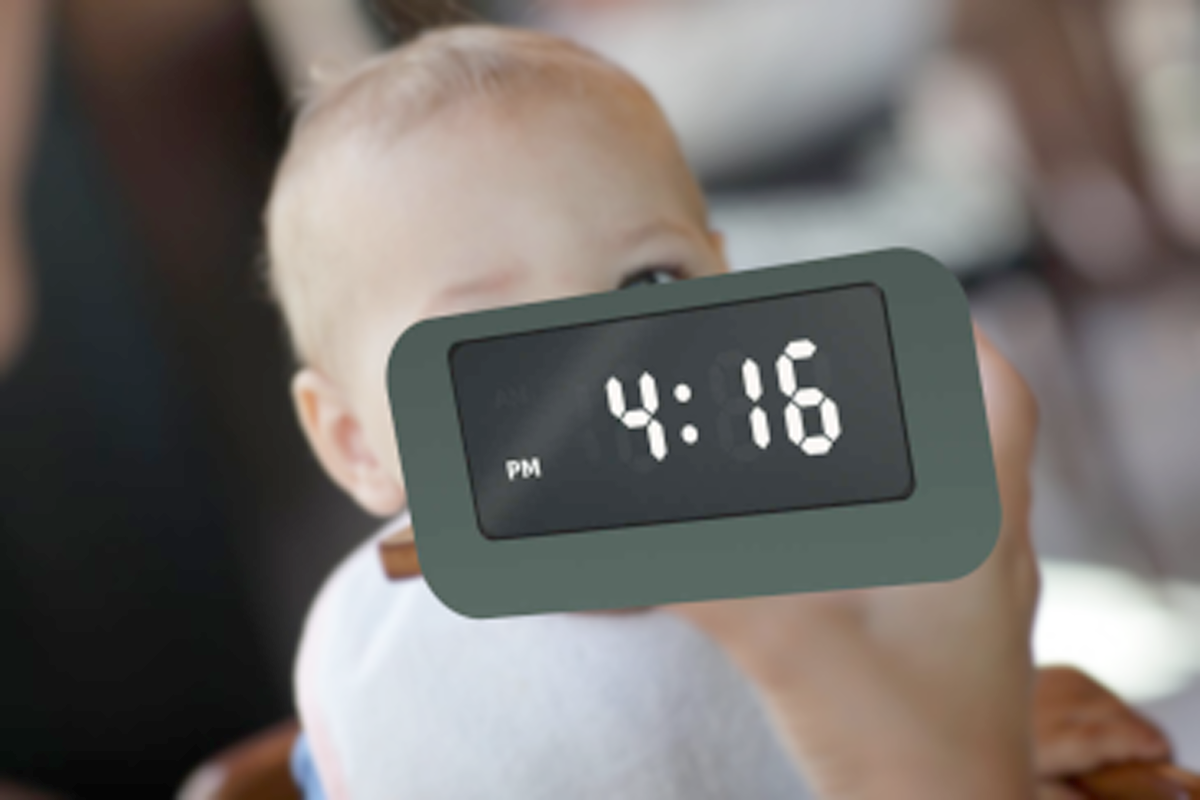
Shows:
4:16
